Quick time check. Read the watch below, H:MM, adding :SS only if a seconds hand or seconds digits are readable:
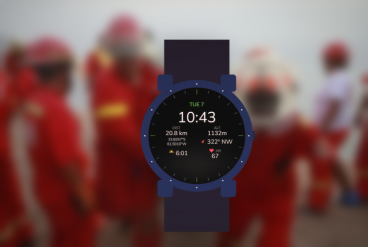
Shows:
10:43
